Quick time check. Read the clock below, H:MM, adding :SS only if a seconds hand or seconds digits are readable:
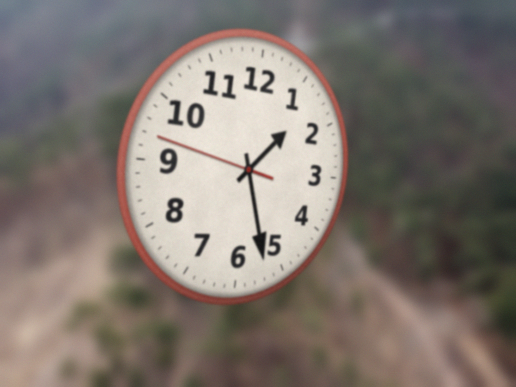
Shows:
1:26:47
